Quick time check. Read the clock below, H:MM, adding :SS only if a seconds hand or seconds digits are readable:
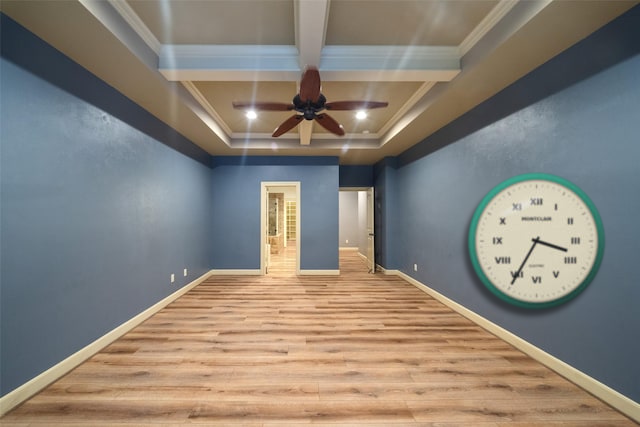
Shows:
3:35
